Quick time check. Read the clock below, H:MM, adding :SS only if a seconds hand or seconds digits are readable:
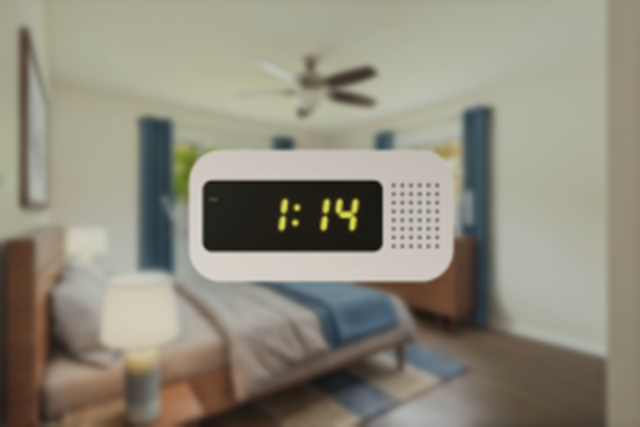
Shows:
1:14
